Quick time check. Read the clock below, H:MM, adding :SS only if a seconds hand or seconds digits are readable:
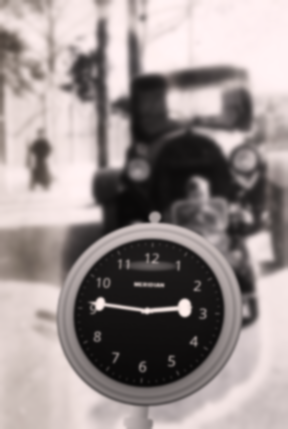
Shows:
2:46
